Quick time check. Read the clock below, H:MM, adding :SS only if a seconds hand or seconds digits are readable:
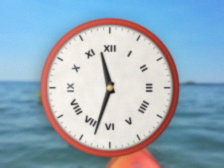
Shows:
11:33
